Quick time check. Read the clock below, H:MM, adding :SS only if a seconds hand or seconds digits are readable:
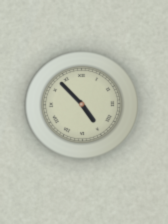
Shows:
4:53
